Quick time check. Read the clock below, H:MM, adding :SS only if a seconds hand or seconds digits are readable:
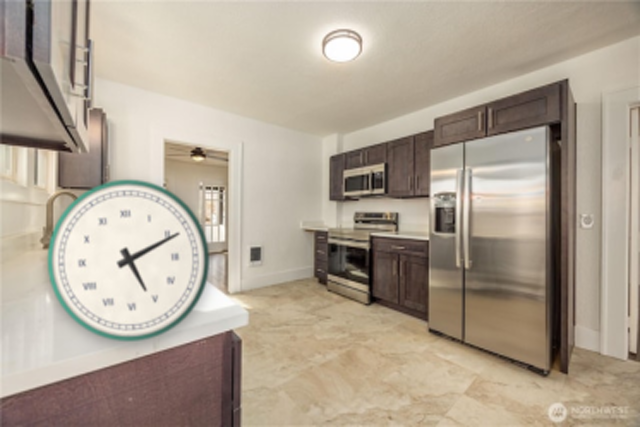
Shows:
5:11
